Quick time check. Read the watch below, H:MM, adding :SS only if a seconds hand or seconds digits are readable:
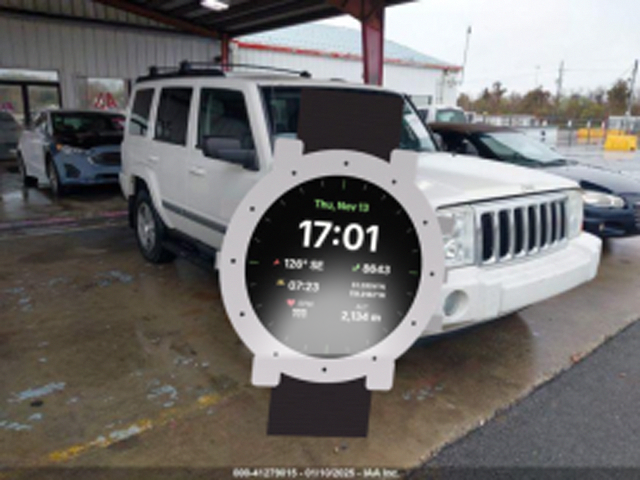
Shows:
17:01
